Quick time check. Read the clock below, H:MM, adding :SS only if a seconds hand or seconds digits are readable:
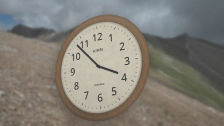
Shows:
3:53
